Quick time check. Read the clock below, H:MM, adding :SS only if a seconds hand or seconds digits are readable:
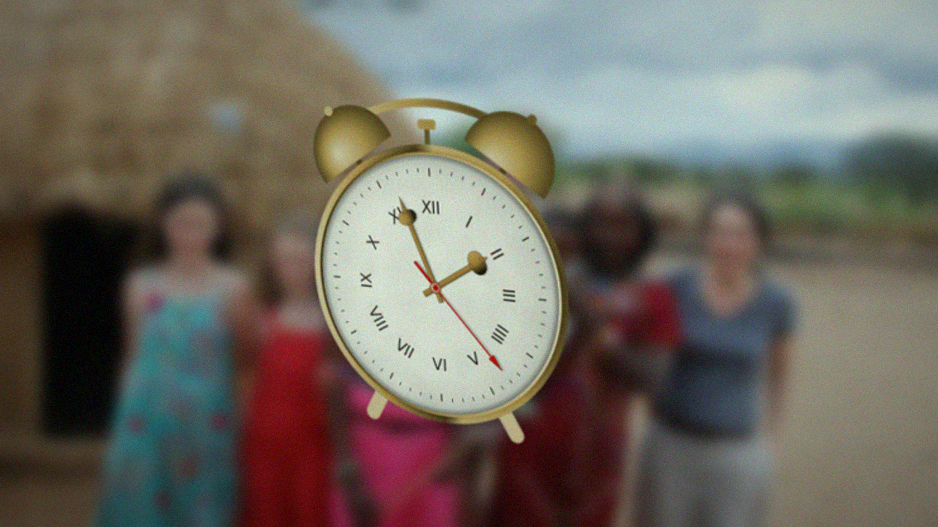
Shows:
1:56:23
